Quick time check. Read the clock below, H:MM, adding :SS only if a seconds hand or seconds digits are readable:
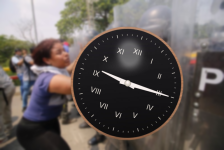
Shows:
9:15
